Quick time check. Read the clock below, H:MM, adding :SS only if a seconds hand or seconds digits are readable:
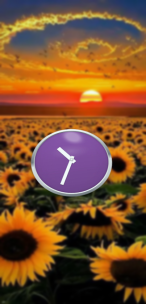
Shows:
10:33
